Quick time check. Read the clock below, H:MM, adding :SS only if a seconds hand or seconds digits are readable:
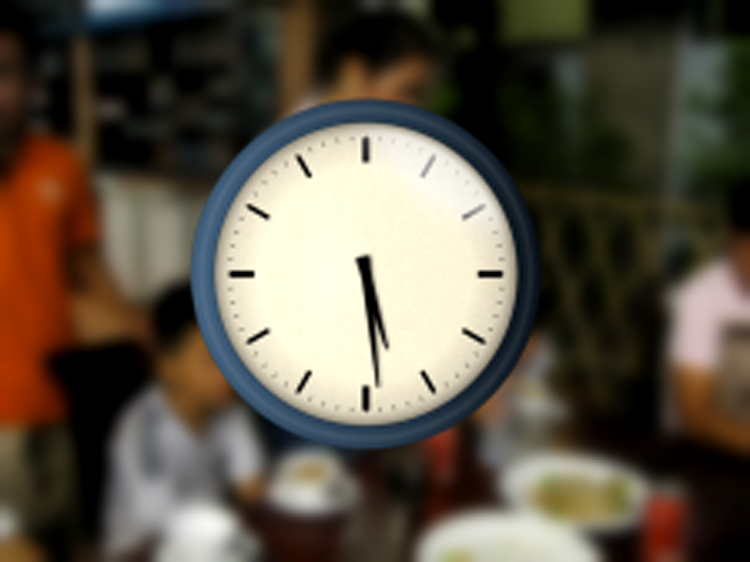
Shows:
5:29
